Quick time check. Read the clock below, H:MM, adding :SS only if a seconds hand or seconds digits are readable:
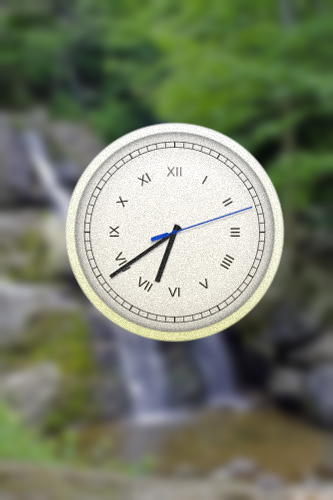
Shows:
6:39:12
